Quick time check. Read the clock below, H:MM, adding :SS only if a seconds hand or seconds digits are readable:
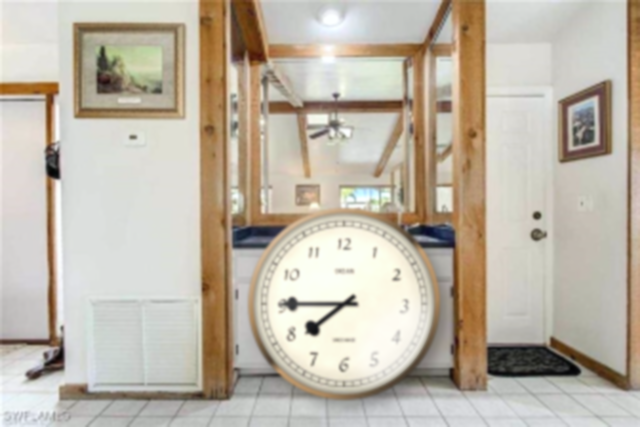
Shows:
7:45
